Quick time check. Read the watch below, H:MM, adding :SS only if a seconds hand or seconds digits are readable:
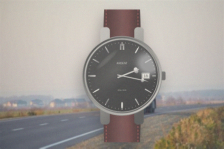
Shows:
2:17
